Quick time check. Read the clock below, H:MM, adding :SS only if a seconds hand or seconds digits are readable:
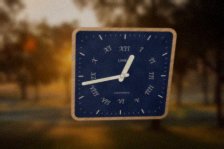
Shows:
12:43
